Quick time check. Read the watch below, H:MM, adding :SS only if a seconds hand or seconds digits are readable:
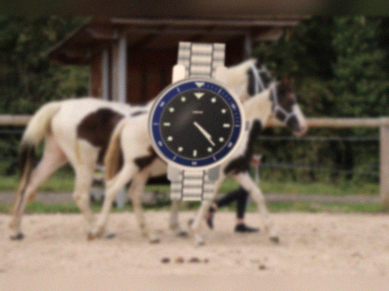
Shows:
4:23
